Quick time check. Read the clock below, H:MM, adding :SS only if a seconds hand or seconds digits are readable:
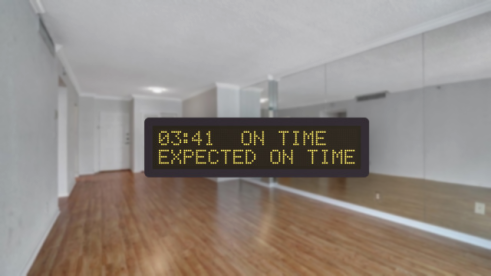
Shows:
3:41
